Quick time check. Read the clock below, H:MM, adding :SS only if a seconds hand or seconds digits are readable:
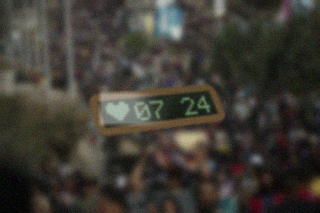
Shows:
7:24
